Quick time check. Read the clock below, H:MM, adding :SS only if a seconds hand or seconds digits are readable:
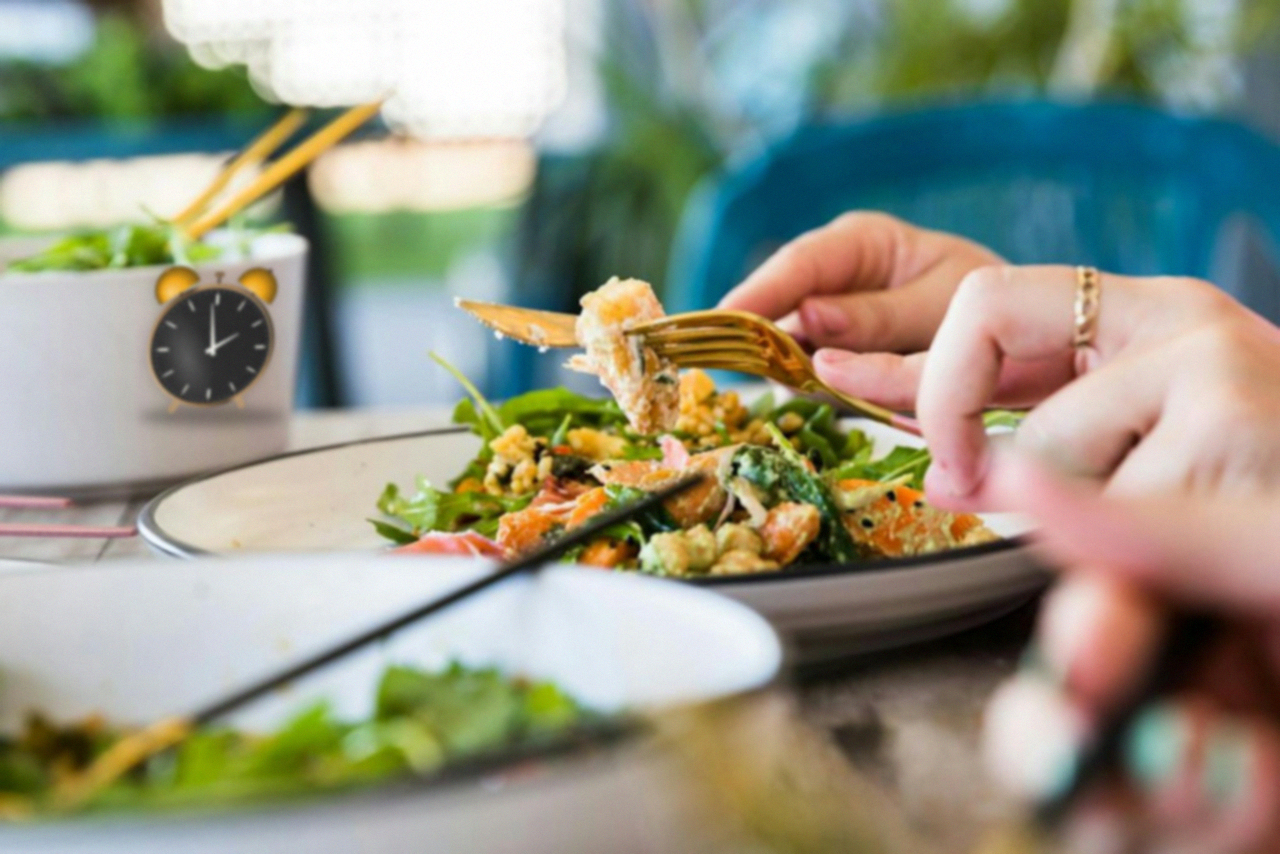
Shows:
1:59
